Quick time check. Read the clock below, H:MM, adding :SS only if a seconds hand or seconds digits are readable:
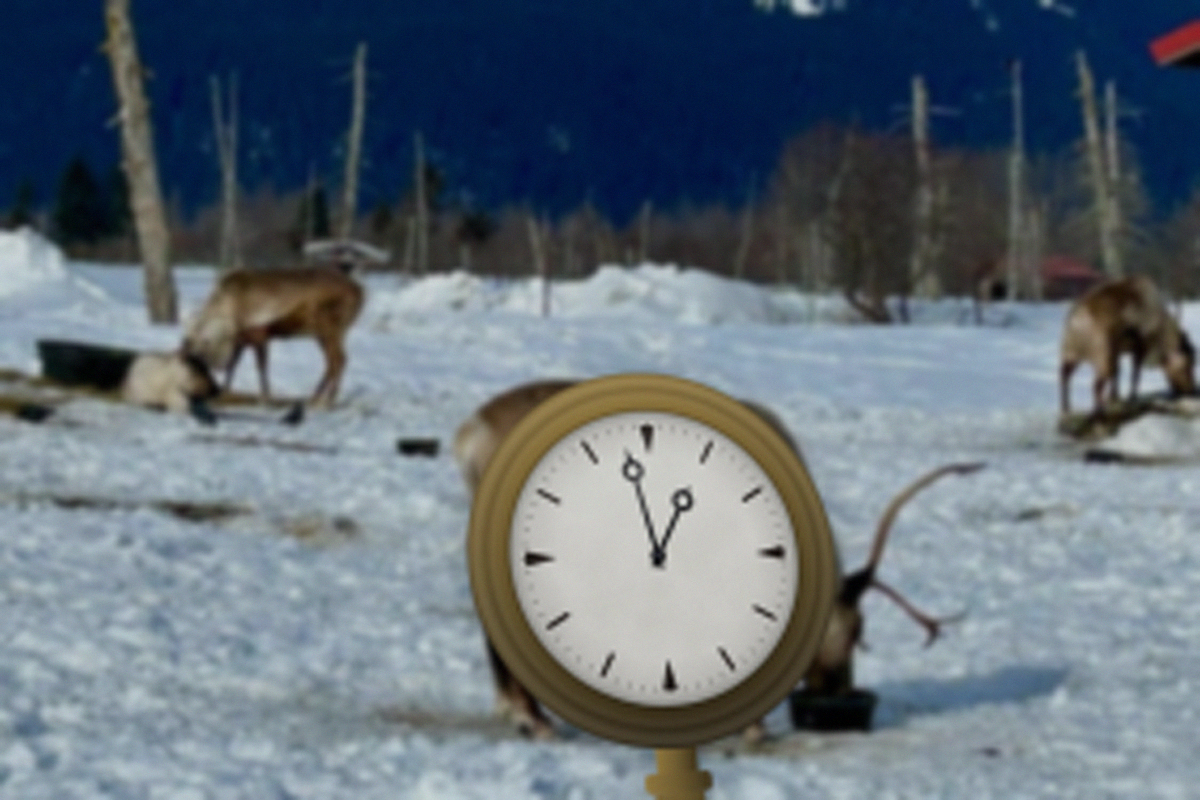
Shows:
12:58
